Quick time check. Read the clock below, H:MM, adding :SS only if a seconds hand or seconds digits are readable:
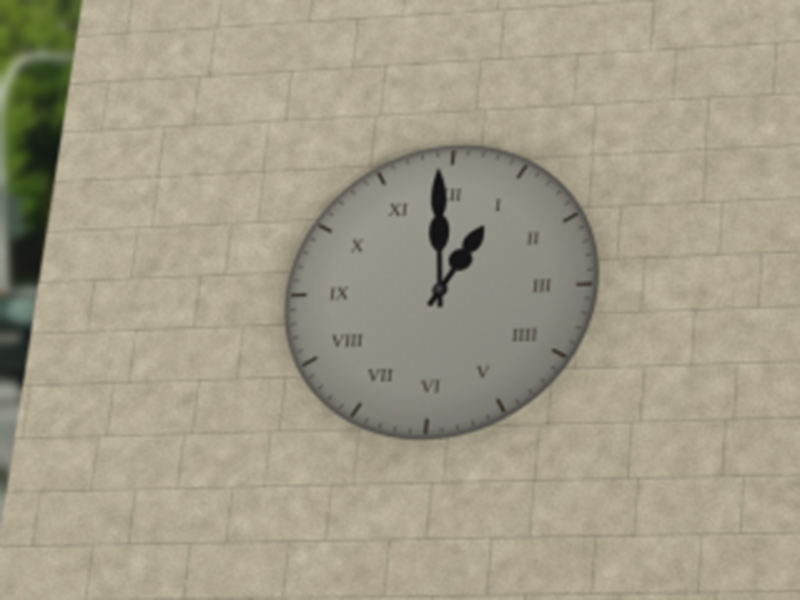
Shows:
12:59
